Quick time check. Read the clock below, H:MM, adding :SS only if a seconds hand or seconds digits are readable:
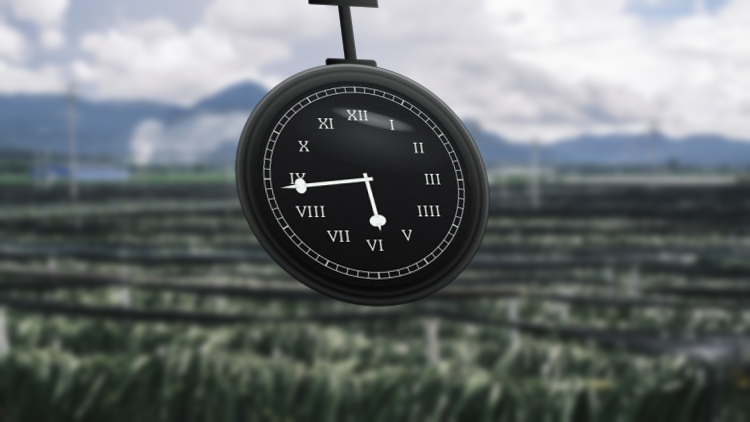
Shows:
5:44
